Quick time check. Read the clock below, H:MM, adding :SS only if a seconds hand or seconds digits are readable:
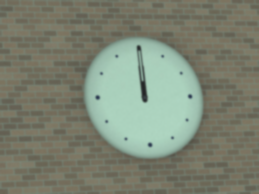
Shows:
12:00
